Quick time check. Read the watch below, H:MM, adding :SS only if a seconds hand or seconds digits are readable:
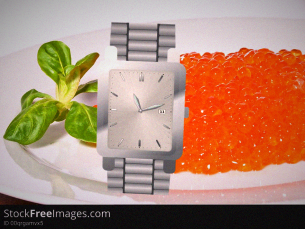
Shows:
11:12
